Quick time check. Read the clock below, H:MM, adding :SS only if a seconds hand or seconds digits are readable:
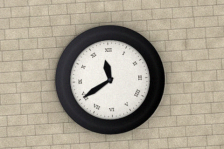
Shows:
11:40
